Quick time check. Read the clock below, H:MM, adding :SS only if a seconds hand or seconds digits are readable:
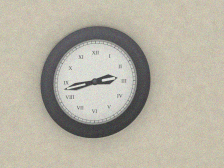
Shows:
2:43
